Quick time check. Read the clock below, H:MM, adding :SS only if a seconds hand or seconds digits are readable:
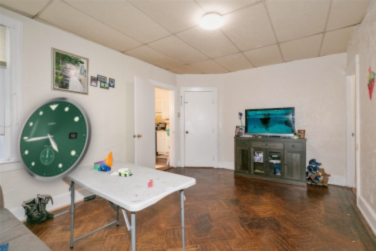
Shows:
4:44
